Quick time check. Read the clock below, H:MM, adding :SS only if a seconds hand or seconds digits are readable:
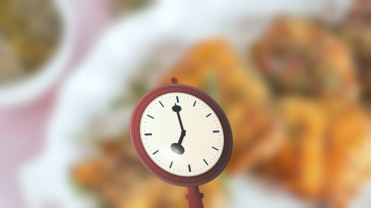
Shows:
6:59
